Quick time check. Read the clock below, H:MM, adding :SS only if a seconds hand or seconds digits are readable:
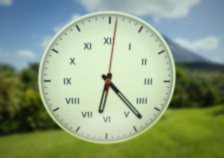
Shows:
6:23:01
